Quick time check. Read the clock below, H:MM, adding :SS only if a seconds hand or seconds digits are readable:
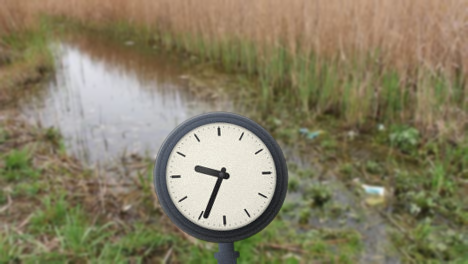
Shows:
9:34
